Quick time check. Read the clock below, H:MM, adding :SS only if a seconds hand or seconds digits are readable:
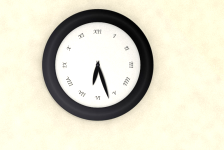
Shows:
6:27
